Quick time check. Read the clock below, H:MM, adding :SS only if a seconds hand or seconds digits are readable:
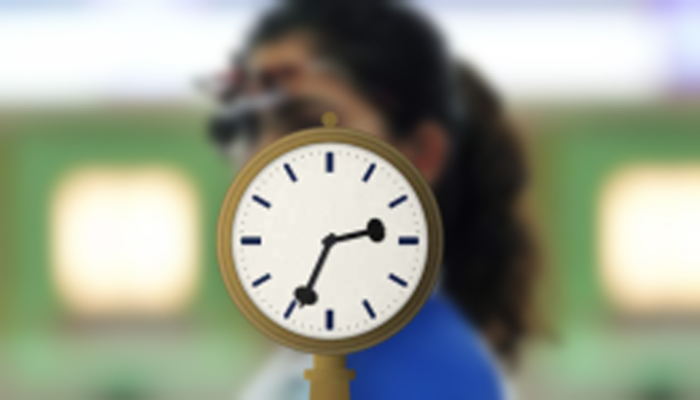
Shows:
2:34
